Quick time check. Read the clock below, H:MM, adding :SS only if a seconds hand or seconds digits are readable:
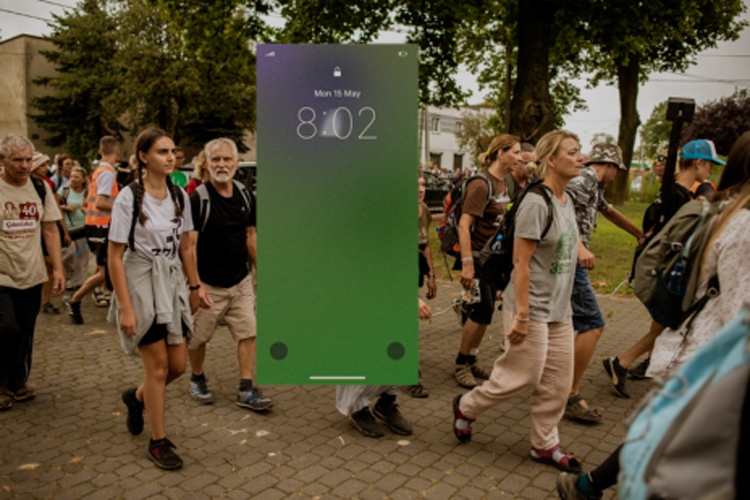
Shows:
8:02
